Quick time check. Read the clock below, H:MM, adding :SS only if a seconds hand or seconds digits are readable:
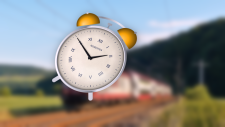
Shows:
1:50
